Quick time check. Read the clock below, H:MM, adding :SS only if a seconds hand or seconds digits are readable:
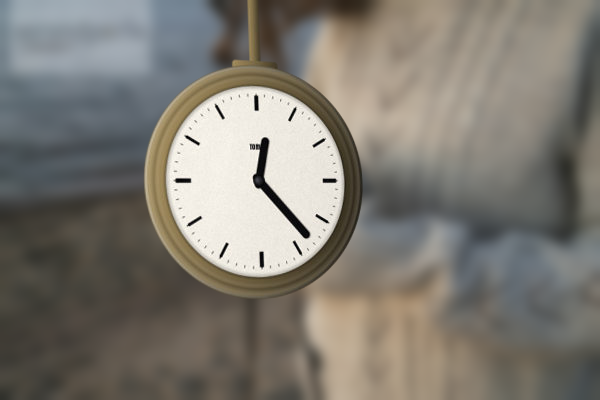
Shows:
12:23
